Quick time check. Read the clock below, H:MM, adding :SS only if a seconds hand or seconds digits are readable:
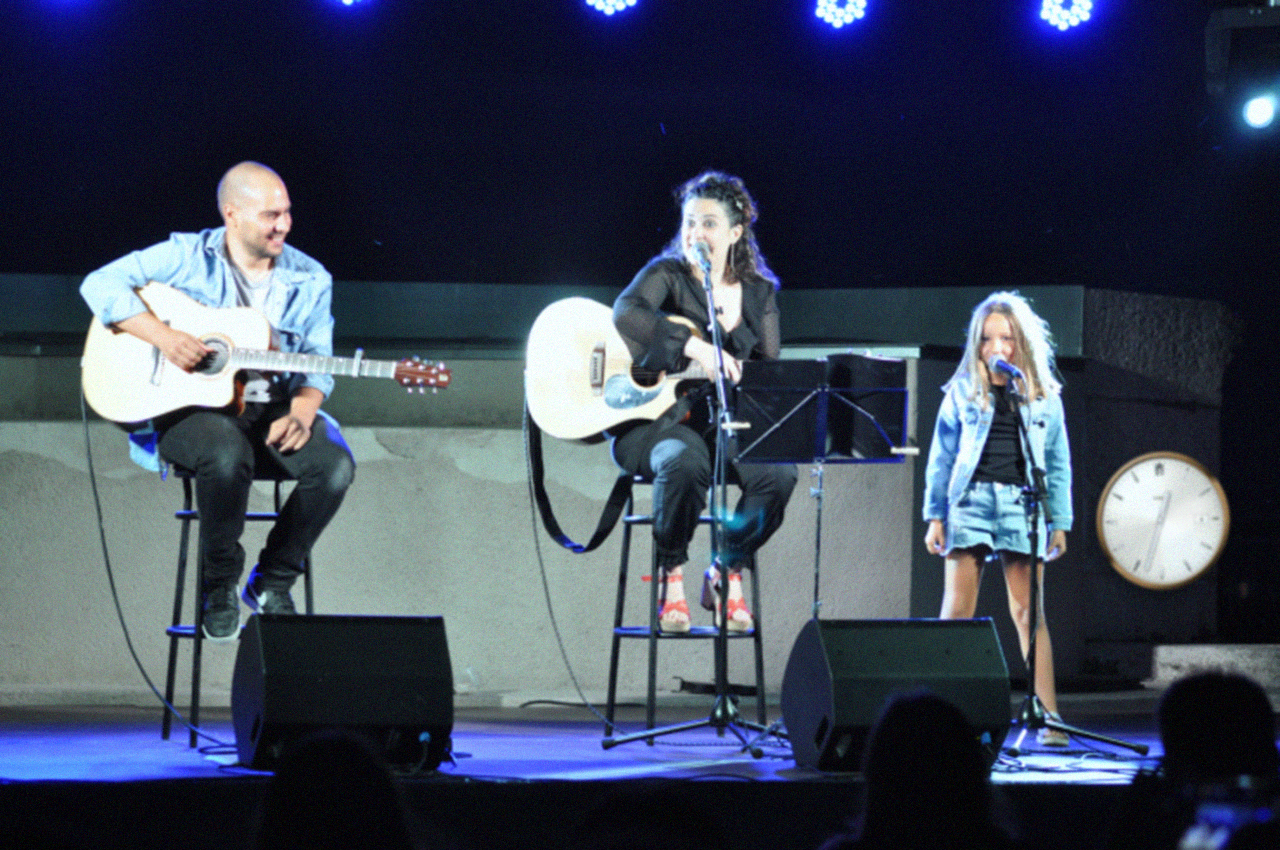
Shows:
12:33
